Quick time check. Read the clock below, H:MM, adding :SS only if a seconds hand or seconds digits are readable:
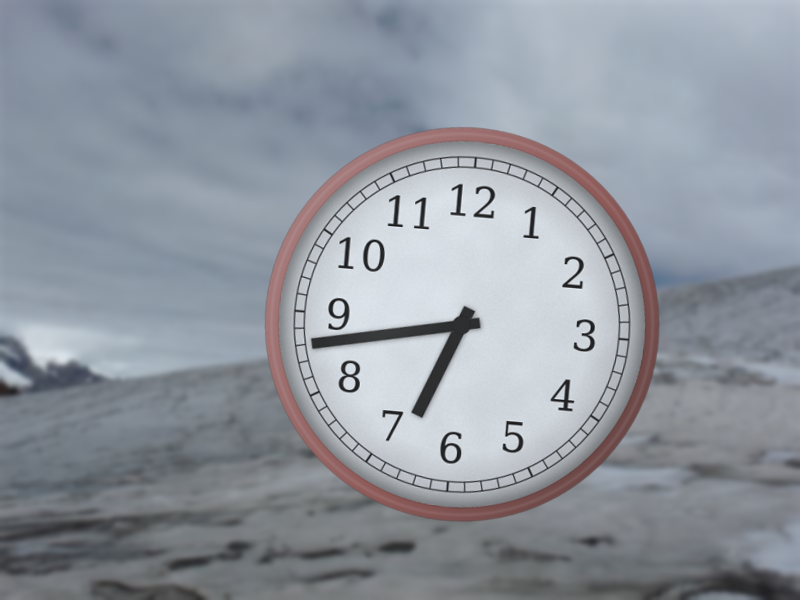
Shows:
6:43
